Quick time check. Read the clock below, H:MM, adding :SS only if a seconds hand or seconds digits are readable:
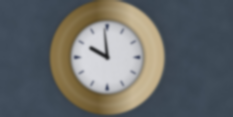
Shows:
9:59
